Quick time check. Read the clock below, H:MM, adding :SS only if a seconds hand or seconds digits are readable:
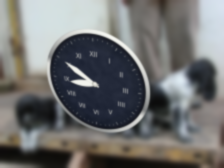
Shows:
8:50
